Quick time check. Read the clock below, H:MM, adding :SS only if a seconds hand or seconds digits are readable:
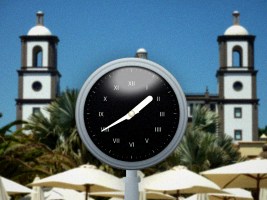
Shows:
1:40
